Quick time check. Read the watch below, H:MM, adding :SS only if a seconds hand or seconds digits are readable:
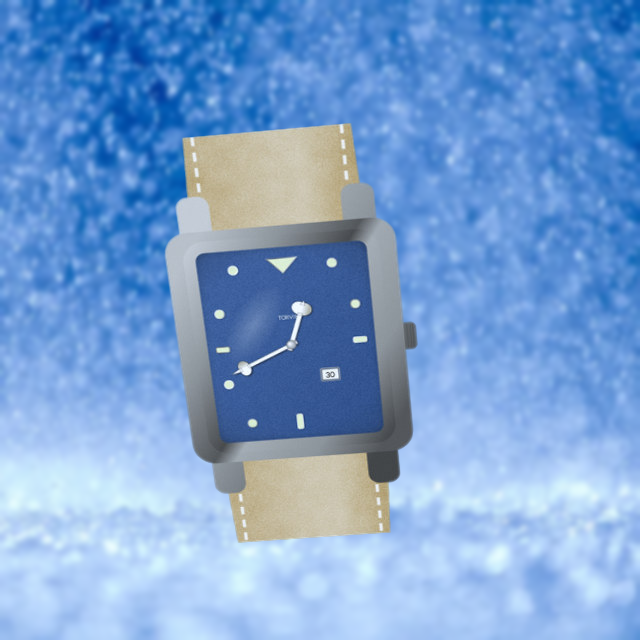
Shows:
12:41
